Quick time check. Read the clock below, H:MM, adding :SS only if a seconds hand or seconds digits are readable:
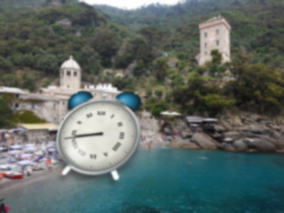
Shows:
8:43
